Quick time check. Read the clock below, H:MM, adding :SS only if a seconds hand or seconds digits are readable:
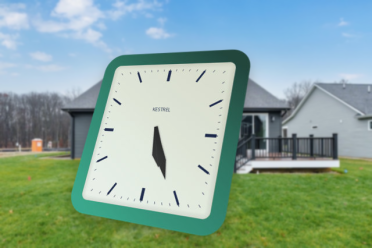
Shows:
5:26
